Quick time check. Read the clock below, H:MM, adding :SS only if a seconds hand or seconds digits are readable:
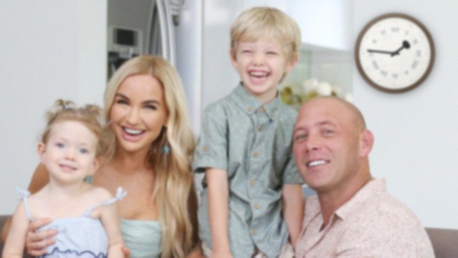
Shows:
1:46
